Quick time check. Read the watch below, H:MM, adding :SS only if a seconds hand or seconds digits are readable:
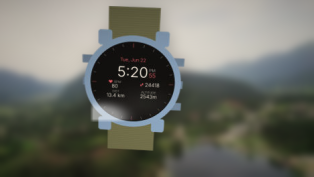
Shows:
5:20
